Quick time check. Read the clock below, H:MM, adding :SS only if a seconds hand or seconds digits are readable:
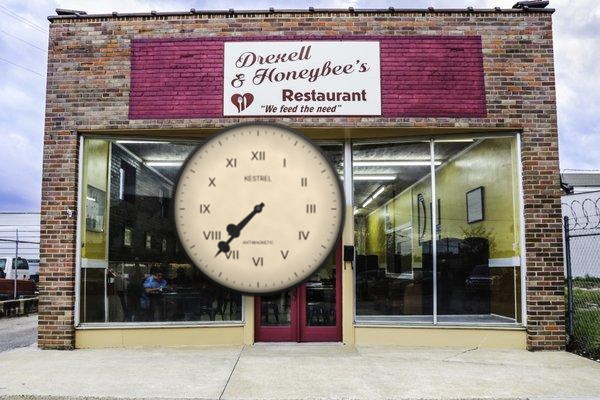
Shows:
7:37
